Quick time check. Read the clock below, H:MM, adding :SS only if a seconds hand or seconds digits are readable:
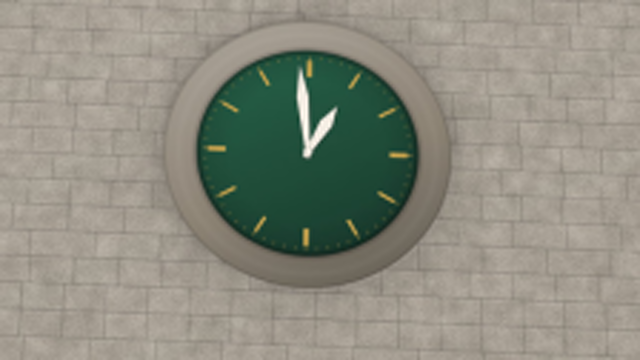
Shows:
12:59
